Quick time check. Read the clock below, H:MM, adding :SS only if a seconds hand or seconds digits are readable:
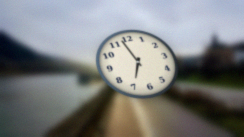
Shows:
6:58
